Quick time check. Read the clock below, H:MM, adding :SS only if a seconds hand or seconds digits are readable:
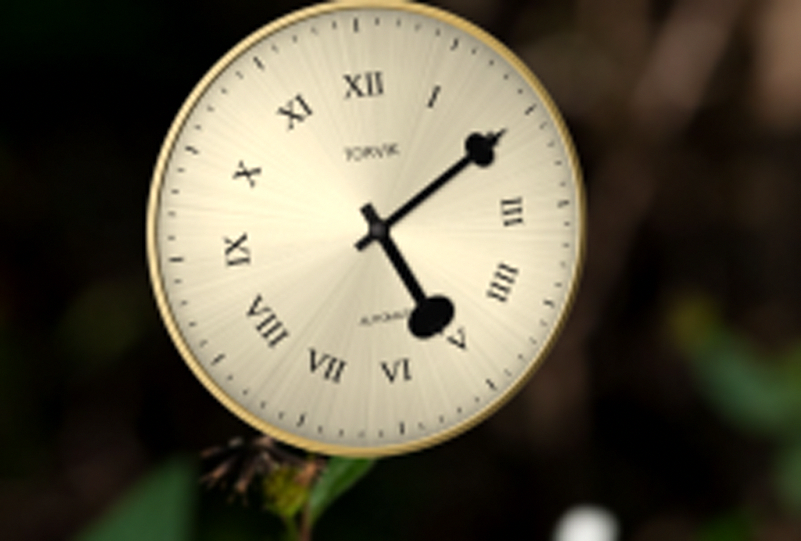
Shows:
5:10
